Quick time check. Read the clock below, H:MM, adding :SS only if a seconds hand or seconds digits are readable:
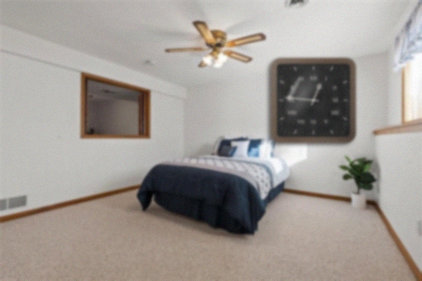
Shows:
12:46
